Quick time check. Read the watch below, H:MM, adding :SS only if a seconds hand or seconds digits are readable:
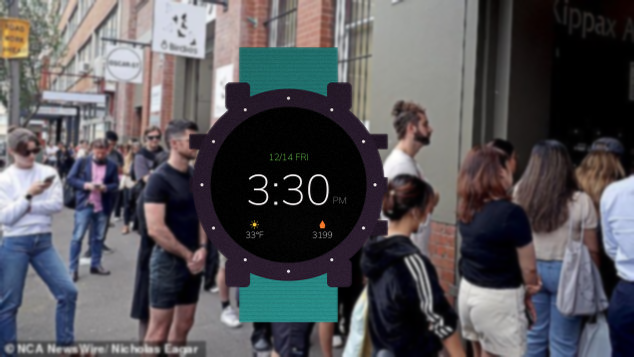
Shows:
3:30
